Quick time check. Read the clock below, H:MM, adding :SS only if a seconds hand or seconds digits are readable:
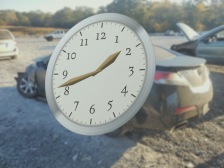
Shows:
1:42
